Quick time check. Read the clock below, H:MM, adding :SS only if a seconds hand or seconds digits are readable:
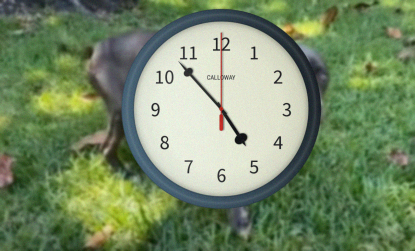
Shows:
4:53:00
